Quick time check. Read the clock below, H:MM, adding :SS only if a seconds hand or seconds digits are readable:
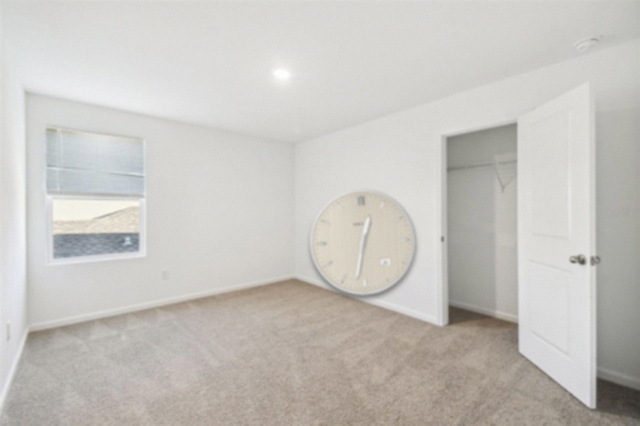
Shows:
12:32
